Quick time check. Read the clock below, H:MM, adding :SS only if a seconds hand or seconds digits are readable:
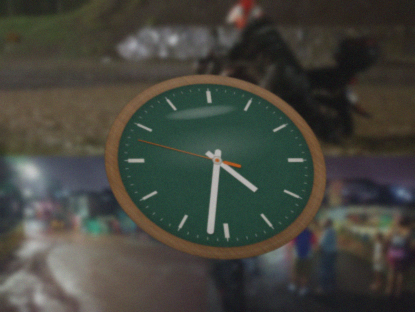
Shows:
4:31:48
